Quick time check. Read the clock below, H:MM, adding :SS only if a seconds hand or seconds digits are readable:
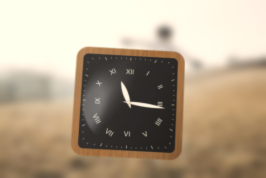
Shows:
11:16
